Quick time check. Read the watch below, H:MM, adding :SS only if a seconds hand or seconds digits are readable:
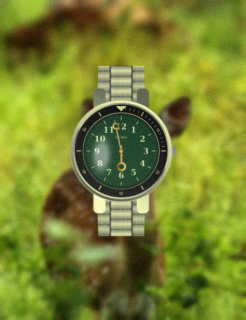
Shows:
5:58
